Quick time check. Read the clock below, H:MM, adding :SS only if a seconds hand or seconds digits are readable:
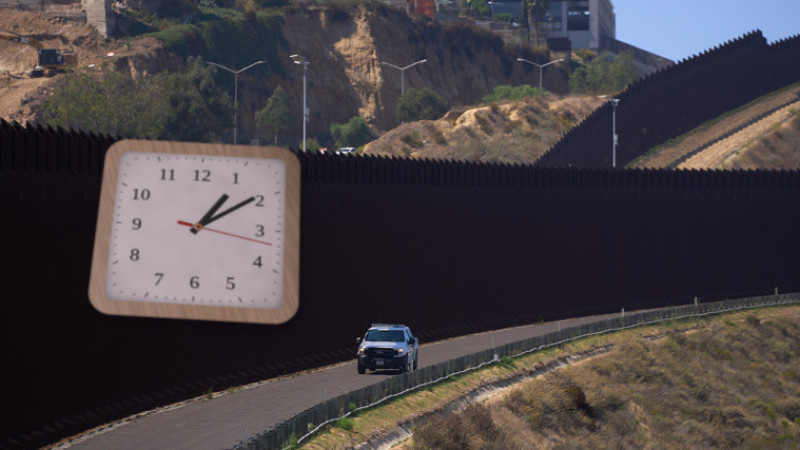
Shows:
1:09:17
